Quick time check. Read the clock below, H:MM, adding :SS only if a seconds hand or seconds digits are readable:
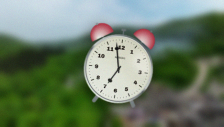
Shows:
6:58
